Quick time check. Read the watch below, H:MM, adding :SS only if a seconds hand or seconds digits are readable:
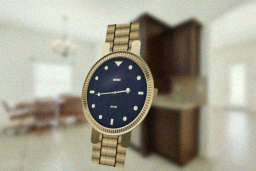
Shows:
2:44
